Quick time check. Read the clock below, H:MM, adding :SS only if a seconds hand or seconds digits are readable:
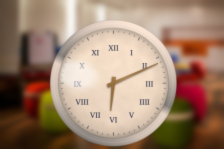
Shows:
6:11
